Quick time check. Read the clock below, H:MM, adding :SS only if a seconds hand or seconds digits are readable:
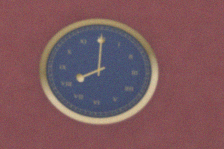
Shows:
8:00
